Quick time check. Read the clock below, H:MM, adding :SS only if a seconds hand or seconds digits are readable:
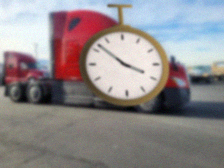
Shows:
3:52
